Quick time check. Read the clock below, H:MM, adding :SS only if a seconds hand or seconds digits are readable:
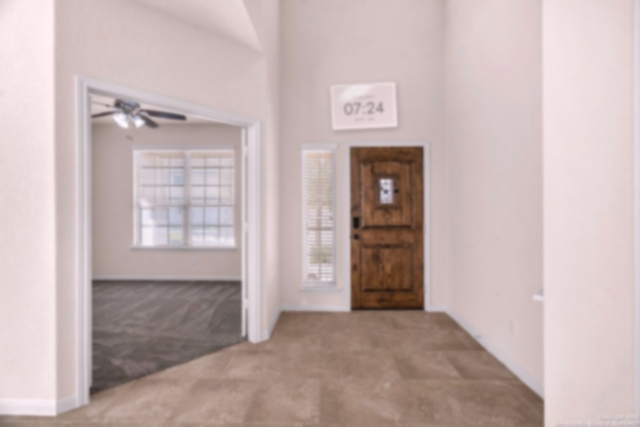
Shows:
7:24
